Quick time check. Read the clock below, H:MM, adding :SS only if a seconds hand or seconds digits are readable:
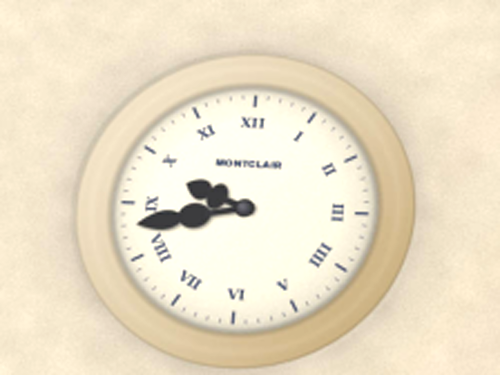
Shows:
9:43
